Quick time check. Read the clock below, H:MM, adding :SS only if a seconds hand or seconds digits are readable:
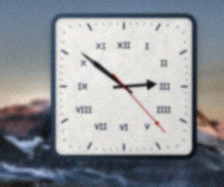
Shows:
2:51:23
